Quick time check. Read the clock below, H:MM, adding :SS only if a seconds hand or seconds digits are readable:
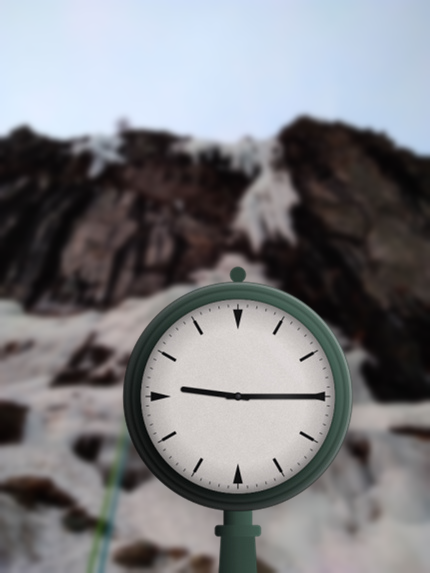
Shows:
9:15
